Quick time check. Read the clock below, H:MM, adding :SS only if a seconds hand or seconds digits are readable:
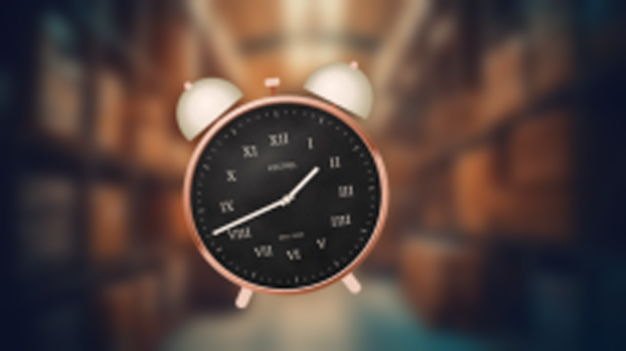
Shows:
1:42
